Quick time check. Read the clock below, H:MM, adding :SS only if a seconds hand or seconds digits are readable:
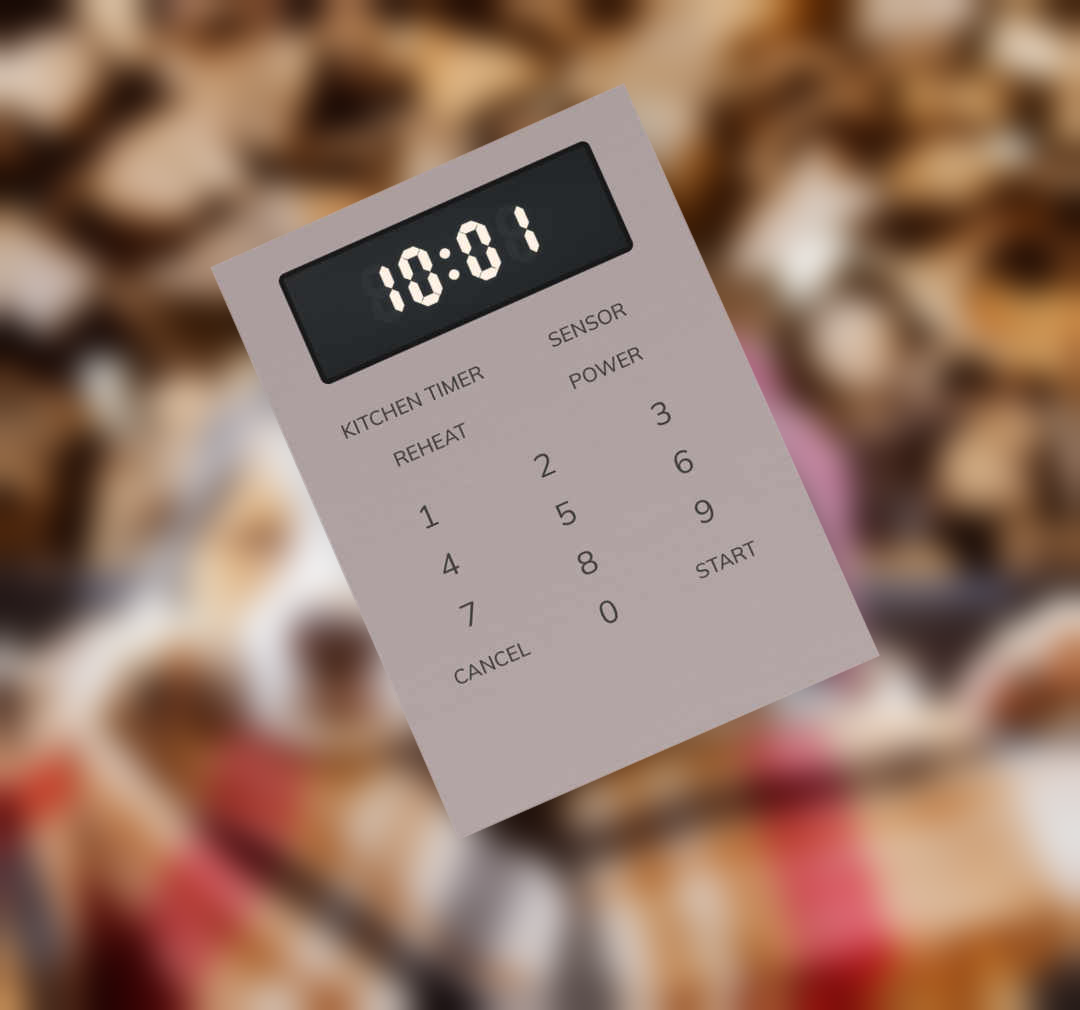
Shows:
10:01
